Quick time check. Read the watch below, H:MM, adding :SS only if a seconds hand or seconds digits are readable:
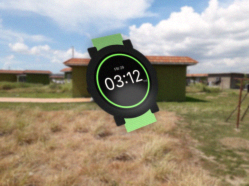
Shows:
3:12
